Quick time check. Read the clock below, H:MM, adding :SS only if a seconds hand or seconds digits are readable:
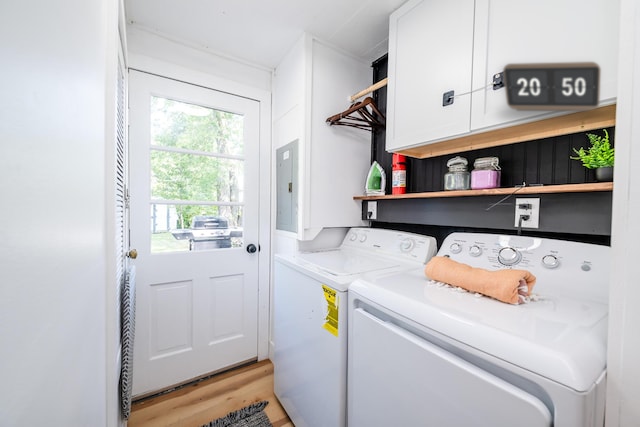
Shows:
20:50
